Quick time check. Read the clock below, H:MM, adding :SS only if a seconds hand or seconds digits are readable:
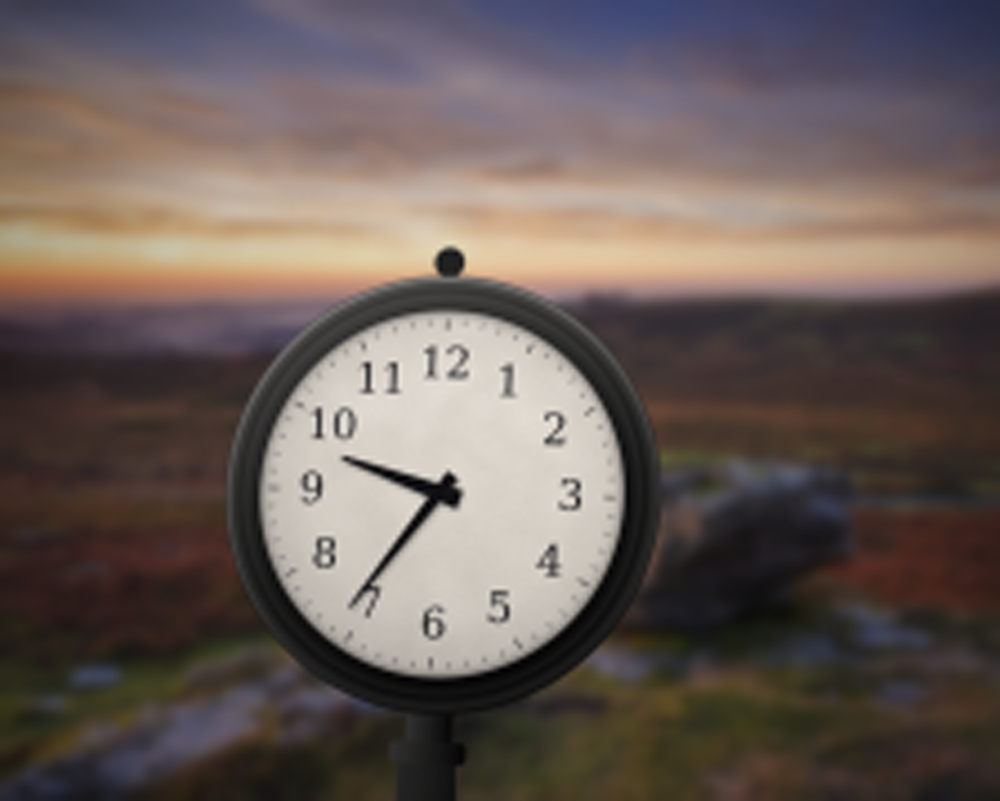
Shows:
9:36
